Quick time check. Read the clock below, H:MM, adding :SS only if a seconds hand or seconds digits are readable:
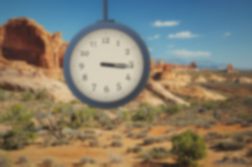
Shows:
3:16
